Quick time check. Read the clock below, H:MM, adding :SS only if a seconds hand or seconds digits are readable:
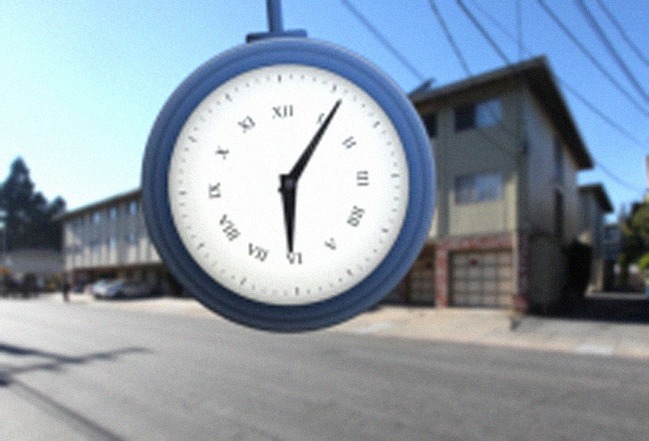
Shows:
6:06
